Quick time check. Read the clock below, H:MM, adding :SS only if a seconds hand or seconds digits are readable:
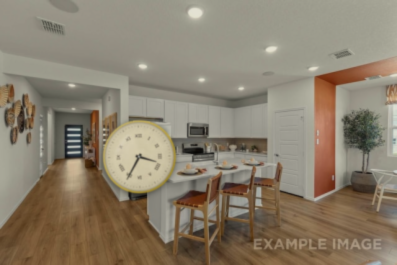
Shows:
3:35
